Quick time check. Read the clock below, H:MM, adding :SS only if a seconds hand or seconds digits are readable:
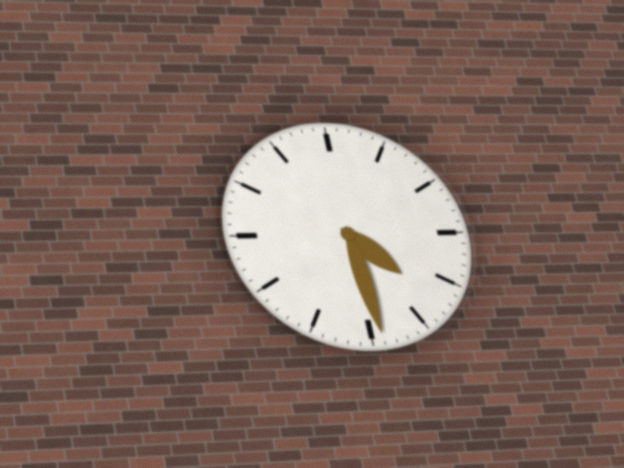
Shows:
4:29
